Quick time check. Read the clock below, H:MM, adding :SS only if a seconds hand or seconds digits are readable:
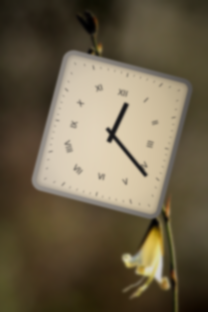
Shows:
12:21
